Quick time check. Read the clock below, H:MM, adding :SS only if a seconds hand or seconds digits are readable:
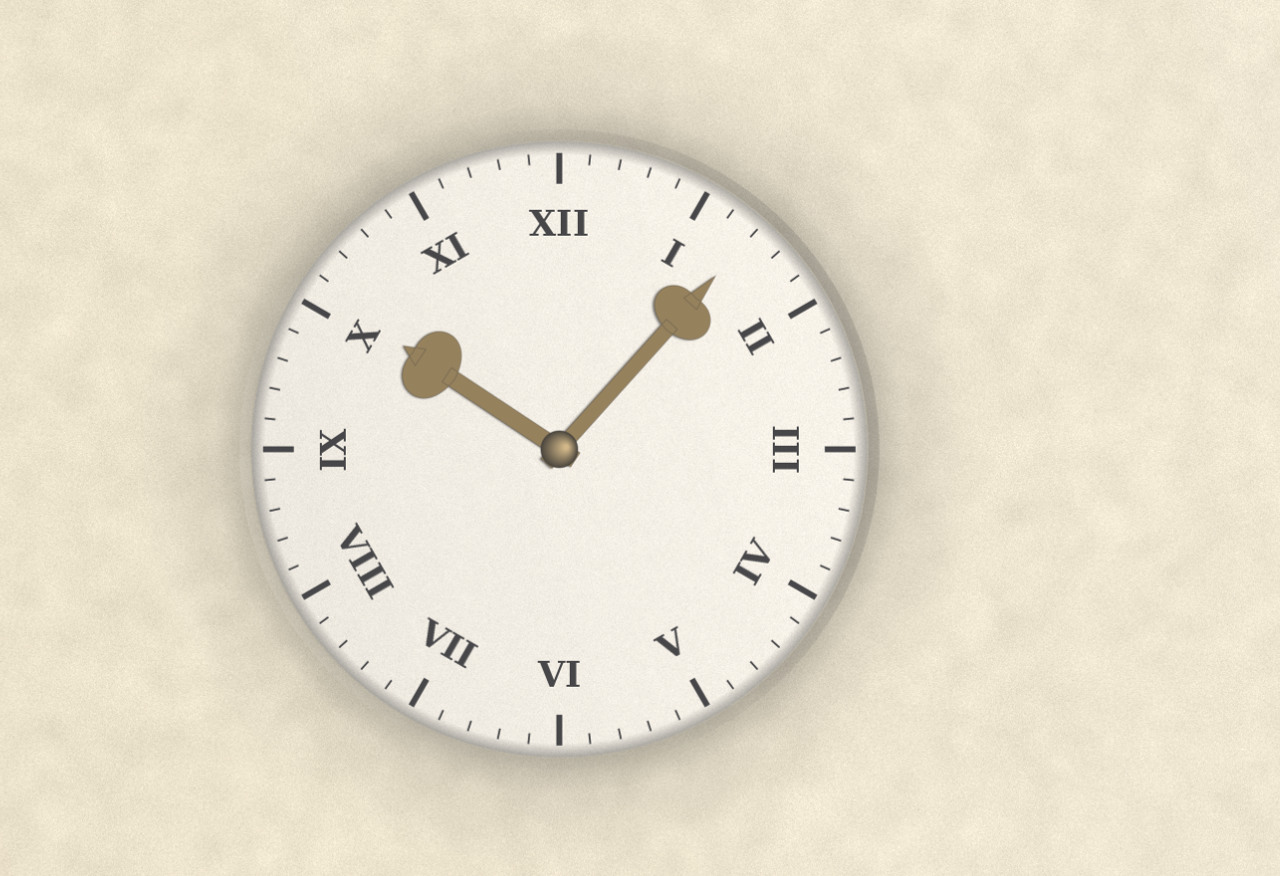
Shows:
10:07
